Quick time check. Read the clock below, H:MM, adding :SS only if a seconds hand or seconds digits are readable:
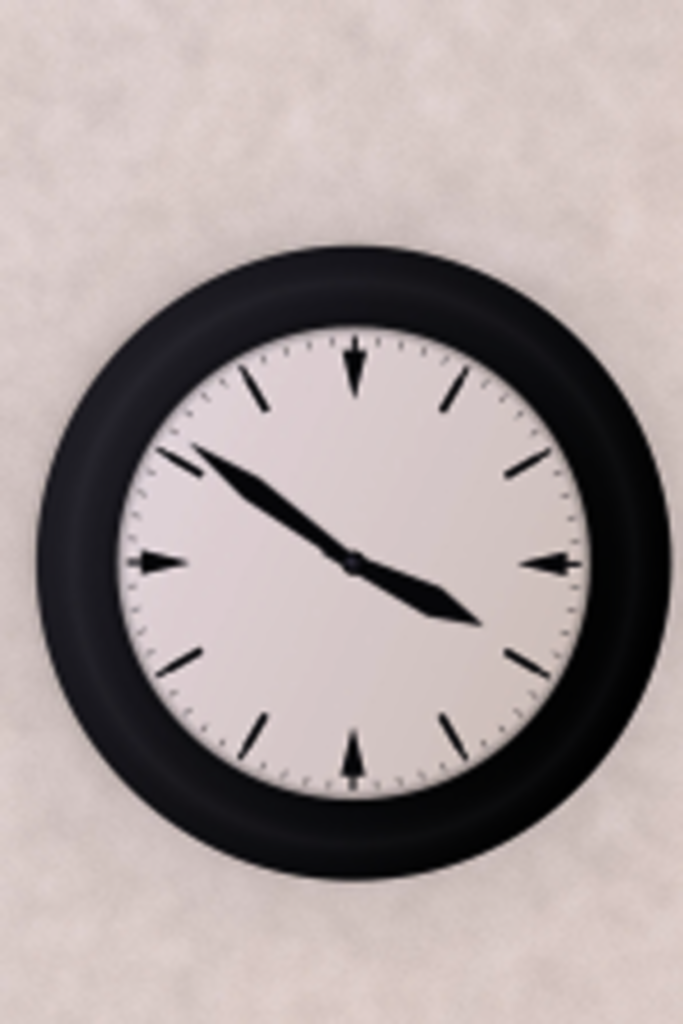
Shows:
3:51
